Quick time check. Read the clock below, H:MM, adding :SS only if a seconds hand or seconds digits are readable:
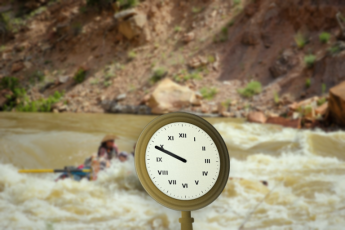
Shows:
9:49
